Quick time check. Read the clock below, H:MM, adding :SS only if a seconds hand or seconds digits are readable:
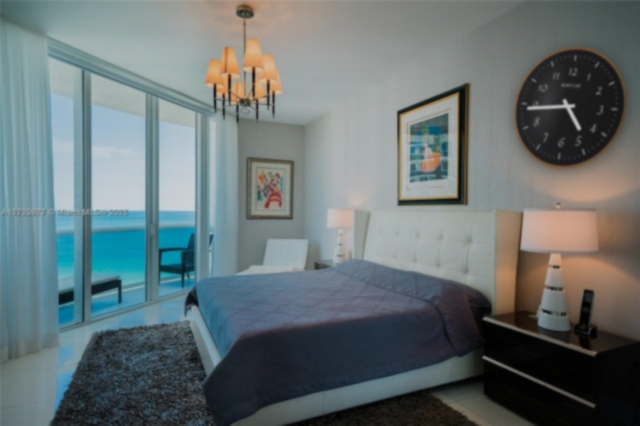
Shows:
4:44
